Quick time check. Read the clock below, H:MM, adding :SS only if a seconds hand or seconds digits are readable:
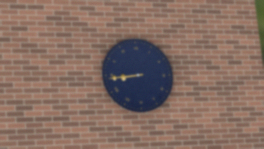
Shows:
8:44
